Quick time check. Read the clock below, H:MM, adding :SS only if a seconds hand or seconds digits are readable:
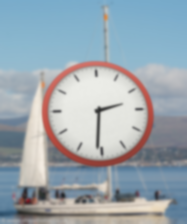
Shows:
2:31
